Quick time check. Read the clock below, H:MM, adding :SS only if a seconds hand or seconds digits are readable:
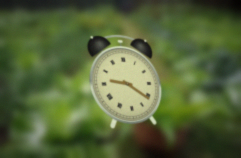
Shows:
9:21
